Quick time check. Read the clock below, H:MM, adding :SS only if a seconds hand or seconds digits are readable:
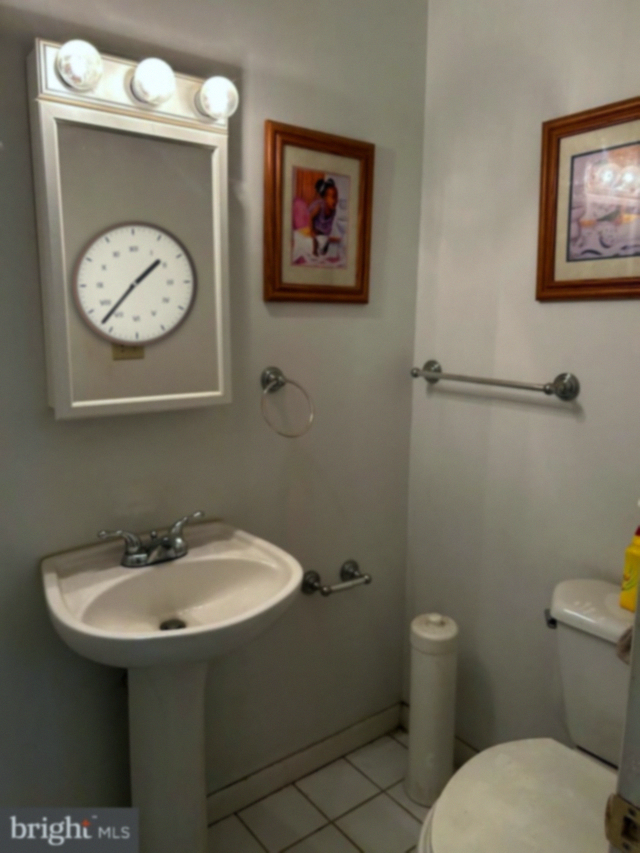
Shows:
1:37
